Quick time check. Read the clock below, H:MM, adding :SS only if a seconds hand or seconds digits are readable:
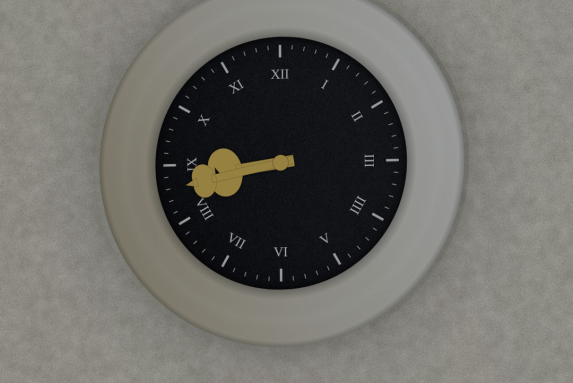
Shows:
8:43
